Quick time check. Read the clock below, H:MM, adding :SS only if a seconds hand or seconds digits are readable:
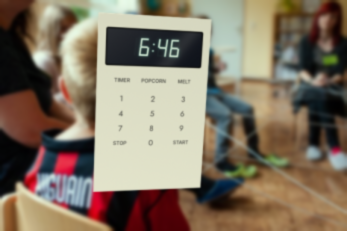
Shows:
6:46
